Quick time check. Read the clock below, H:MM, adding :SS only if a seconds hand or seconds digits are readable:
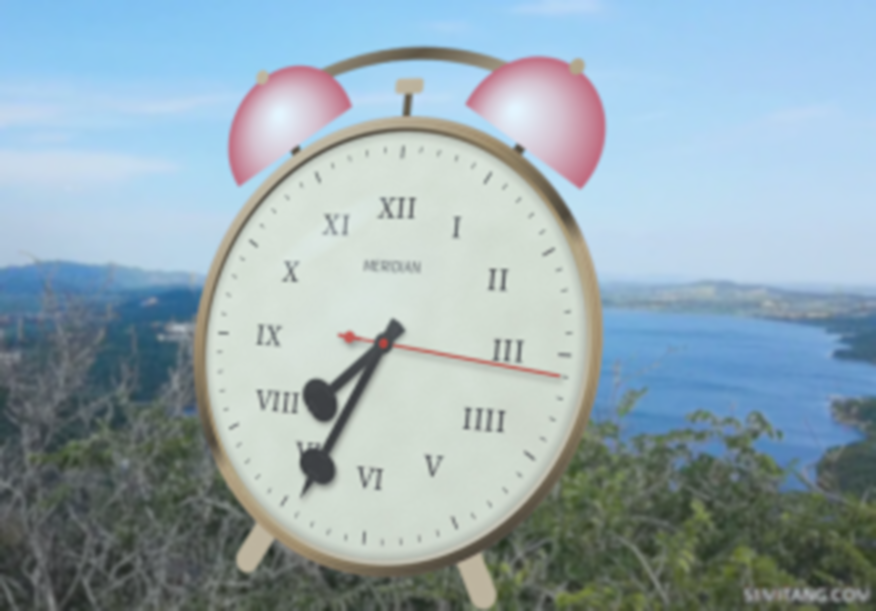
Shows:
7:34:16
